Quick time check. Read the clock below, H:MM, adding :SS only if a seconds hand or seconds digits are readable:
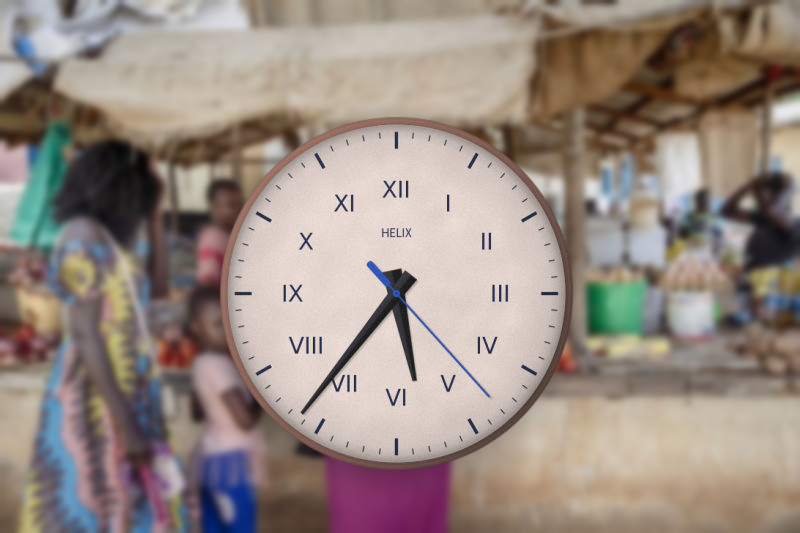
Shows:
5:36:23
